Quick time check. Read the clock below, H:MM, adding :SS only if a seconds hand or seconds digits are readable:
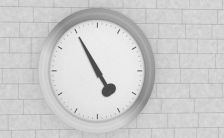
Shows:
4:55
